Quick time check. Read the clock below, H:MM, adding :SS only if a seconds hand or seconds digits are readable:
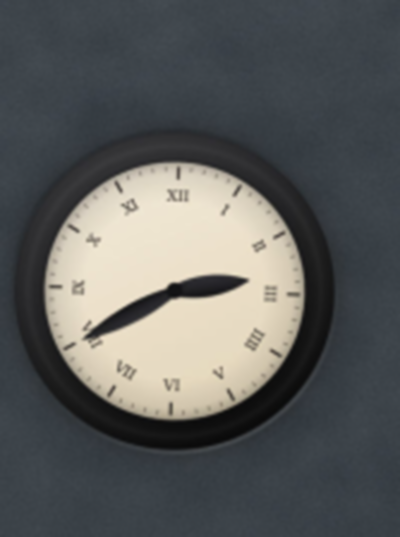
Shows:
2:40
